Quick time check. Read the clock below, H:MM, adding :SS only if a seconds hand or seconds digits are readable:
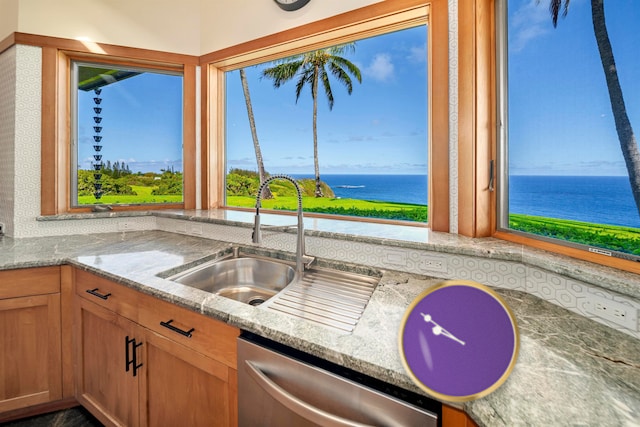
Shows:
9:51
